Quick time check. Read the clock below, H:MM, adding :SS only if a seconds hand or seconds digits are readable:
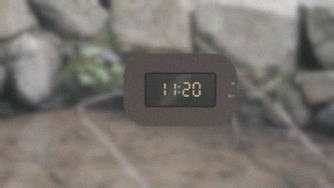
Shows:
11:20
